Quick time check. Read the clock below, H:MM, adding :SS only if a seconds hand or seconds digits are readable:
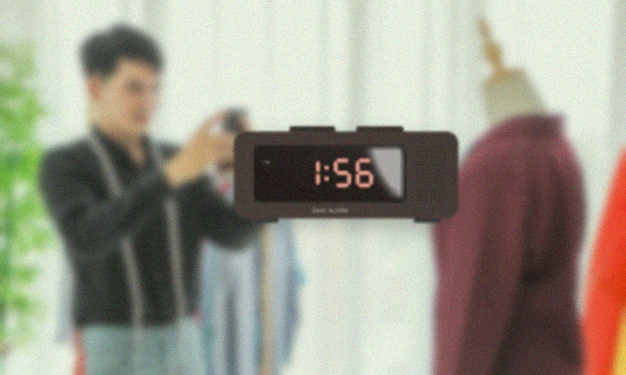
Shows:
1:56
